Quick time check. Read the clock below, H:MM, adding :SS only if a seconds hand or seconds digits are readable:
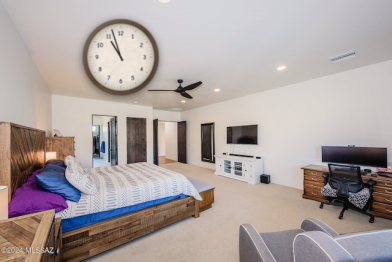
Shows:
10:57
